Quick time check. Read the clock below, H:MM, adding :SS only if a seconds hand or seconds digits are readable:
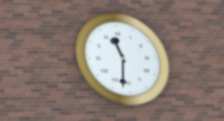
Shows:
11:32
